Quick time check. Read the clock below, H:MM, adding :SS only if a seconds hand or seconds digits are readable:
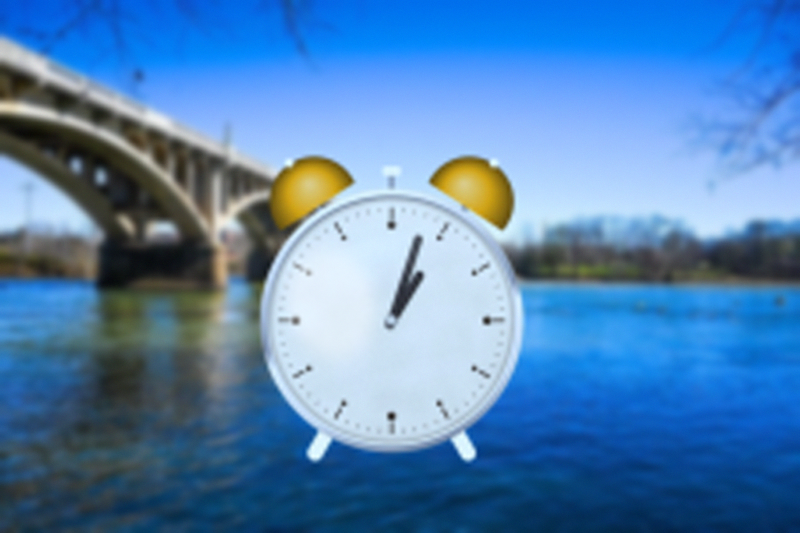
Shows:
1:03
